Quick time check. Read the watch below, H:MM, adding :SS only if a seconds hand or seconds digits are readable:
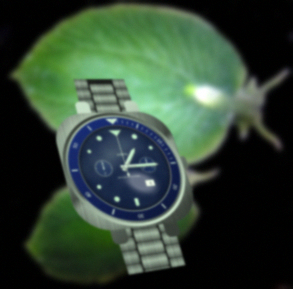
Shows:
1:15
